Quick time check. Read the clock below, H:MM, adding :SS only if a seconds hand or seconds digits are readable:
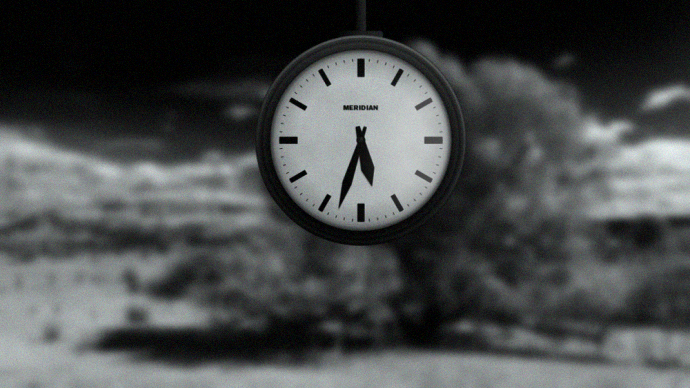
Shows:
5:33
